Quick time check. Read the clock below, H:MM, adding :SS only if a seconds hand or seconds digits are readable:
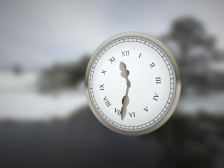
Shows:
11:33
